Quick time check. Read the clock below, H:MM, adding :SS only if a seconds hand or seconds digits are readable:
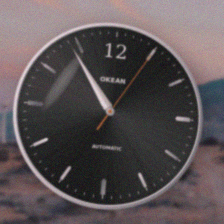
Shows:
10:54:05
